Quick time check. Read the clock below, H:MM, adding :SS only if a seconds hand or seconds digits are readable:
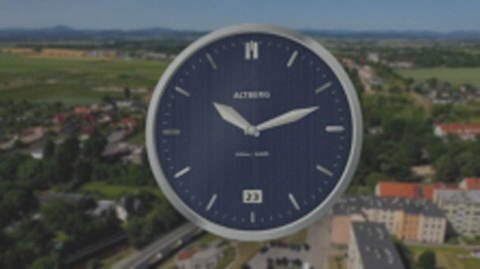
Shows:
10:12
